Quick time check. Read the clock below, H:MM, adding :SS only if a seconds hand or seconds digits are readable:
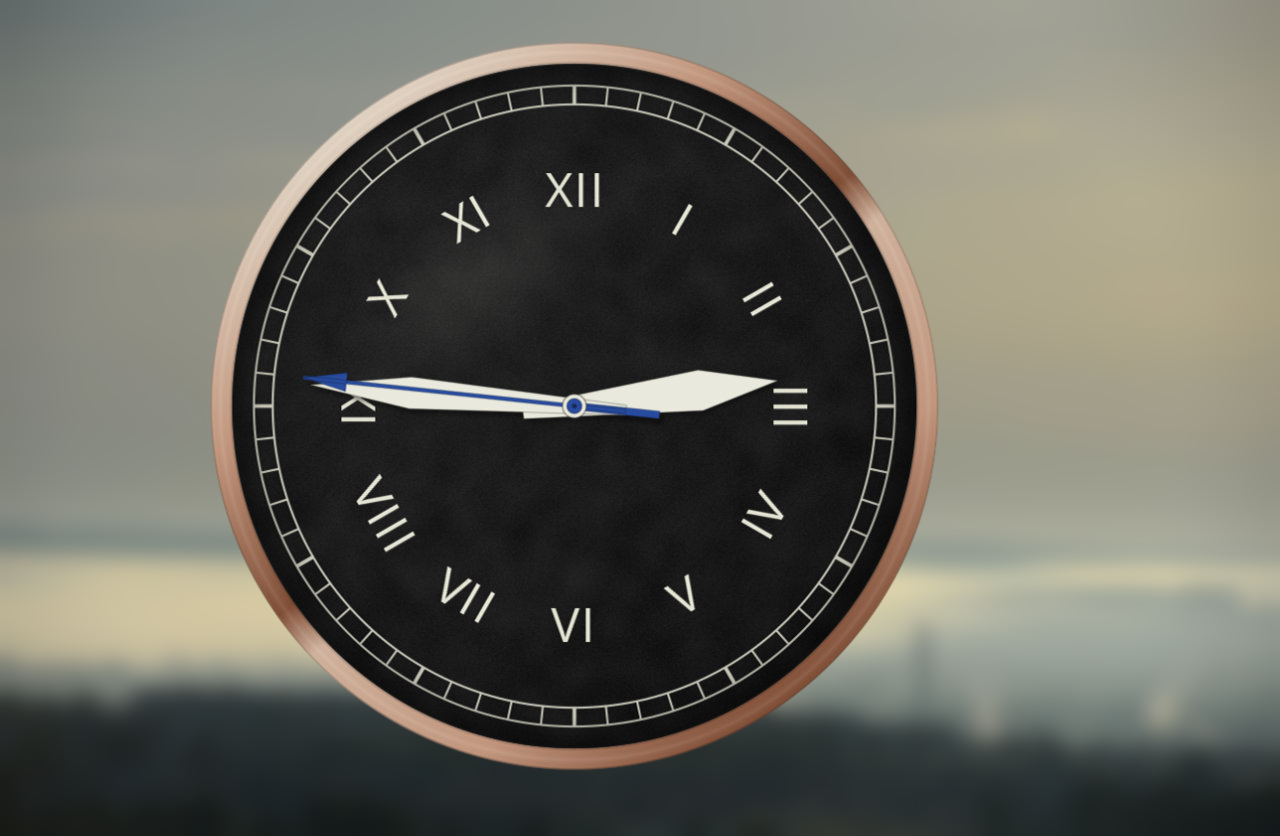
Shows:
2:45:46
